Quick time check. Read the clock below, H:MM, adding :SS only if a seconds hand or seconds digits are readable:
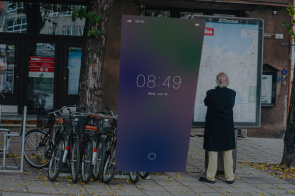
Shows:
8:49
